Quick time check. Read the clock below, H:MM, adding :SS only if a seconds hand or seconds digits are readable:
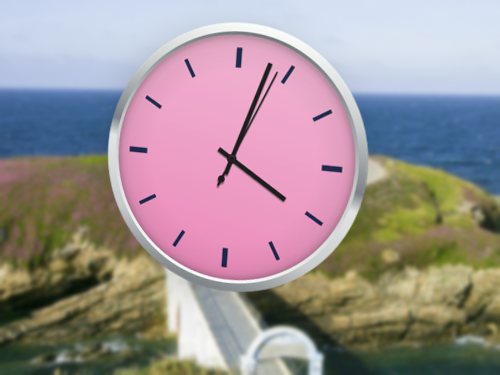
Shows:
4:03:04
